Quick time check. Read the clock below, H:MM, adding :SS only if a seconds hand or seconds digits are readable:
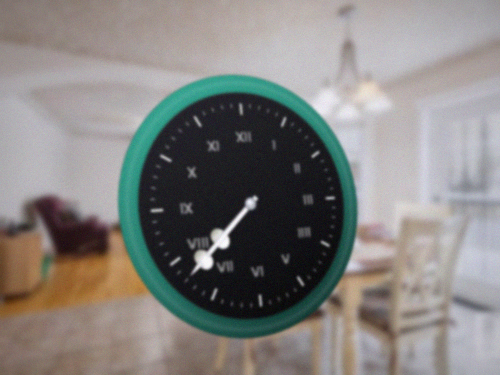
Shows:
7:38
